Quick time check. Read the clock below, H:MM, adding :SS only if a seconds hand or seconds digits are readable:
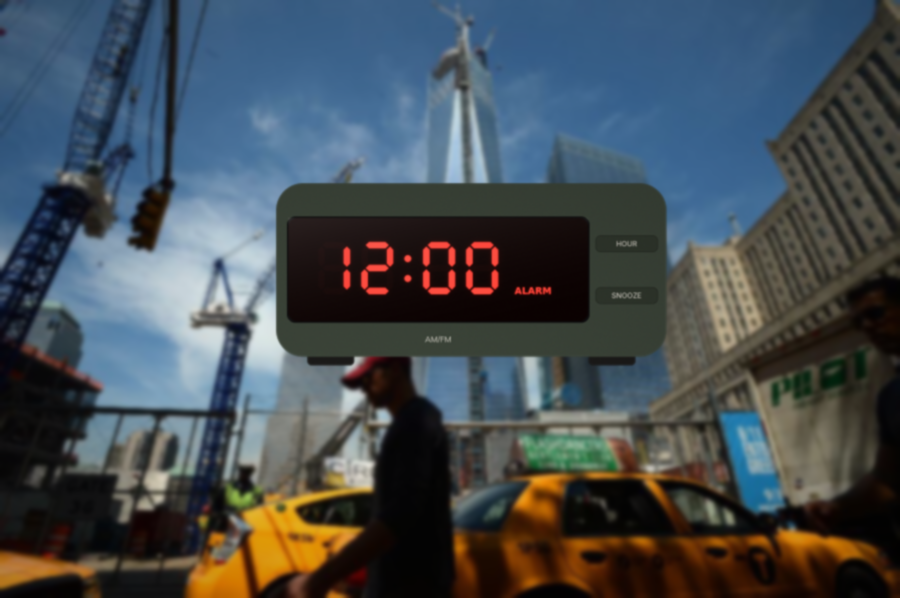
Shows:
12:00
